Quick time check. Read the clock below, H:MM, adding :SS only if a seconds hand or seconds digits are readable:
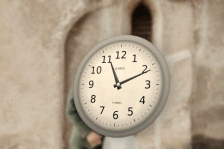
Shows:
11:11
